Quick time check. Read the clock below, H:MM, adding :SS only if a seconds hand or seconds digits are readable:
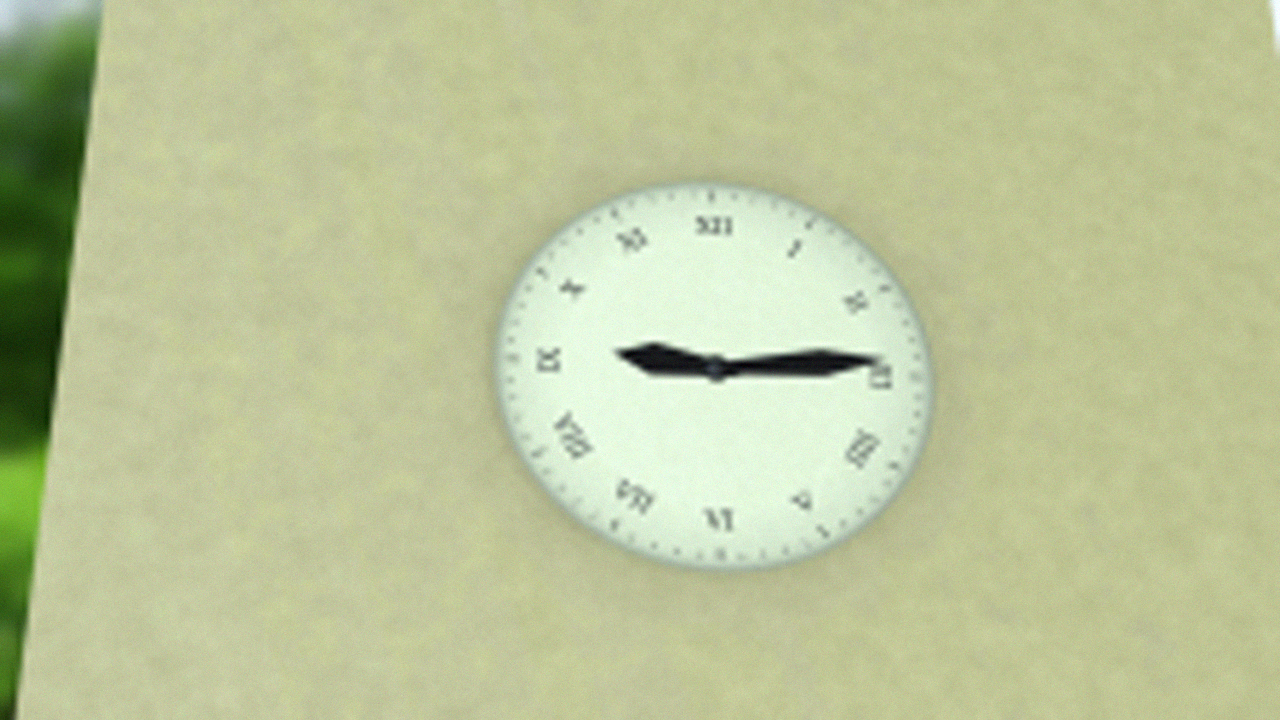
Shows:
9:14
